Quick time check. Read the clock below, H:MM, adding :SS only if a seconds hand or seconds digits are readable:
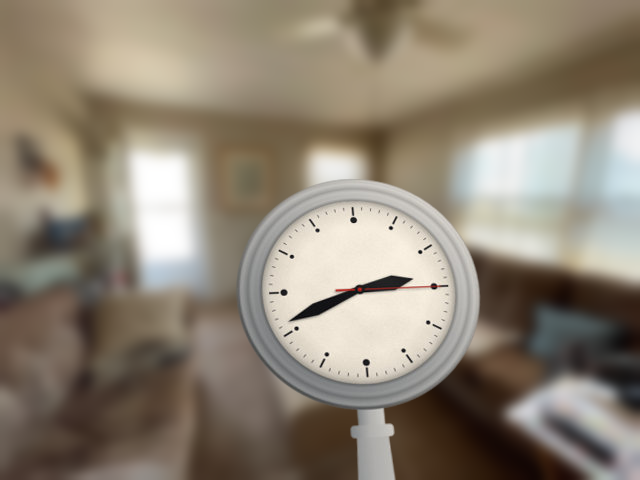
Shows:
2:41:15
